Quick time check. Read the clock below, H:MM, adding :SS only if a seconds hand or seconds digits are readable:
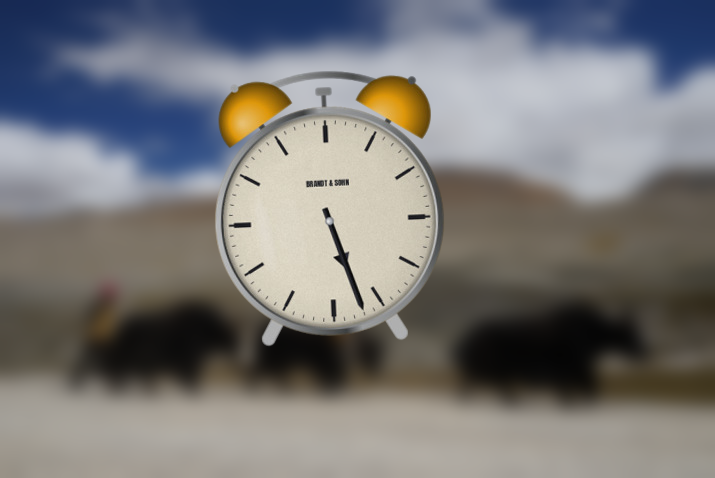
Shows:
5:27
